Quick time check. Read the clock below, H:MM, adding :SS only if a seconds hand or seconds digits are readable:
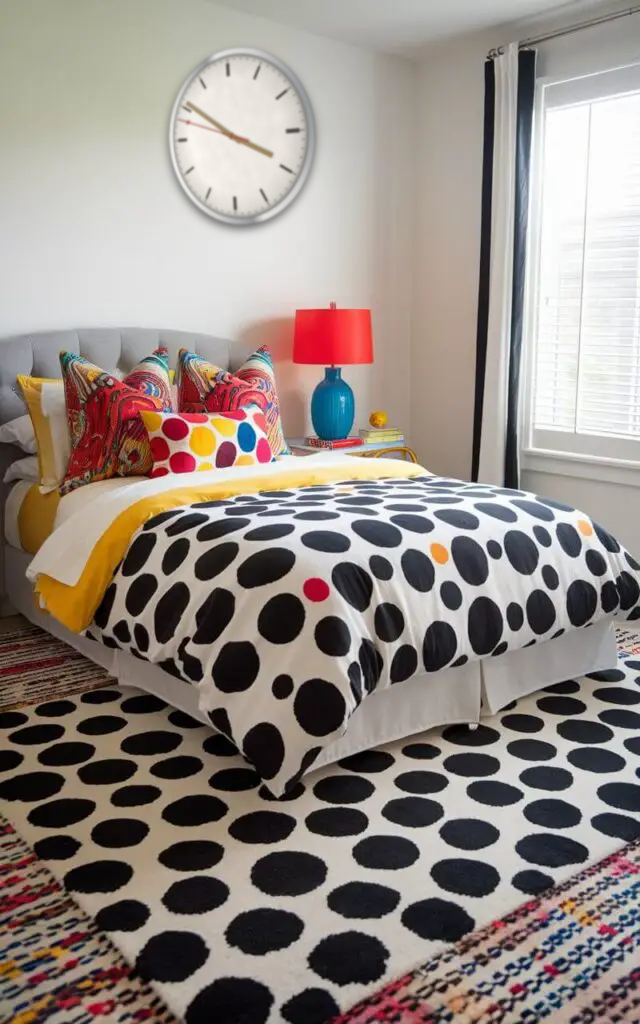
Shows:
3:50:48
